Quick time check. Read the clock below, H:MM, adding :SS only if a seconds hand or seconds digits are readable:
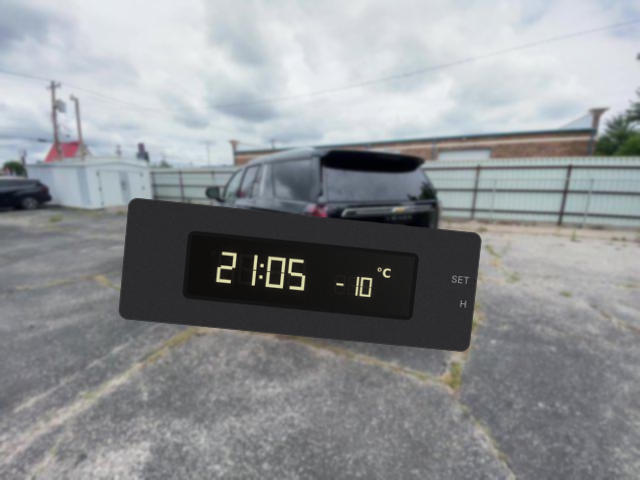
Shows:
21:05
